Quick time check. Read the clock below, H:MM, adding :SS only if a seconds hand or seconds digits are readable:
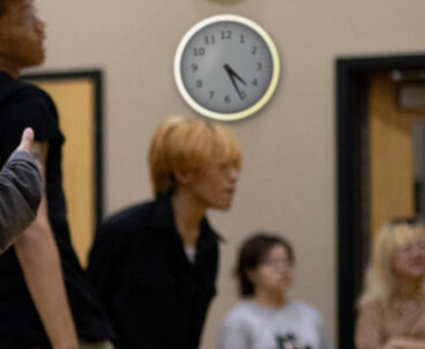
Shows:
4:26
